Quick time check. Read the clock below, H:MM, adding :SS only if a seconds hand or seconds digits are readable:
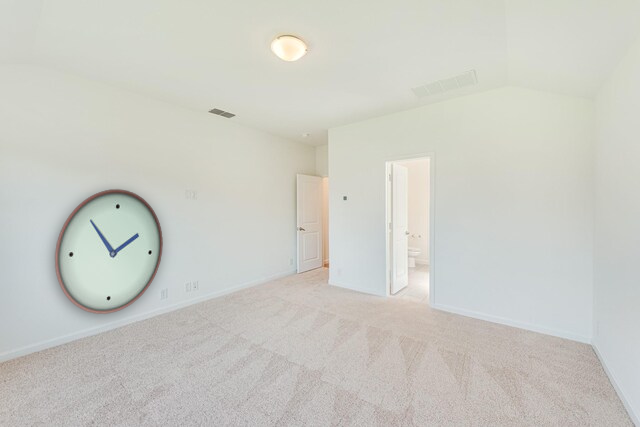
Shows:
1:53
